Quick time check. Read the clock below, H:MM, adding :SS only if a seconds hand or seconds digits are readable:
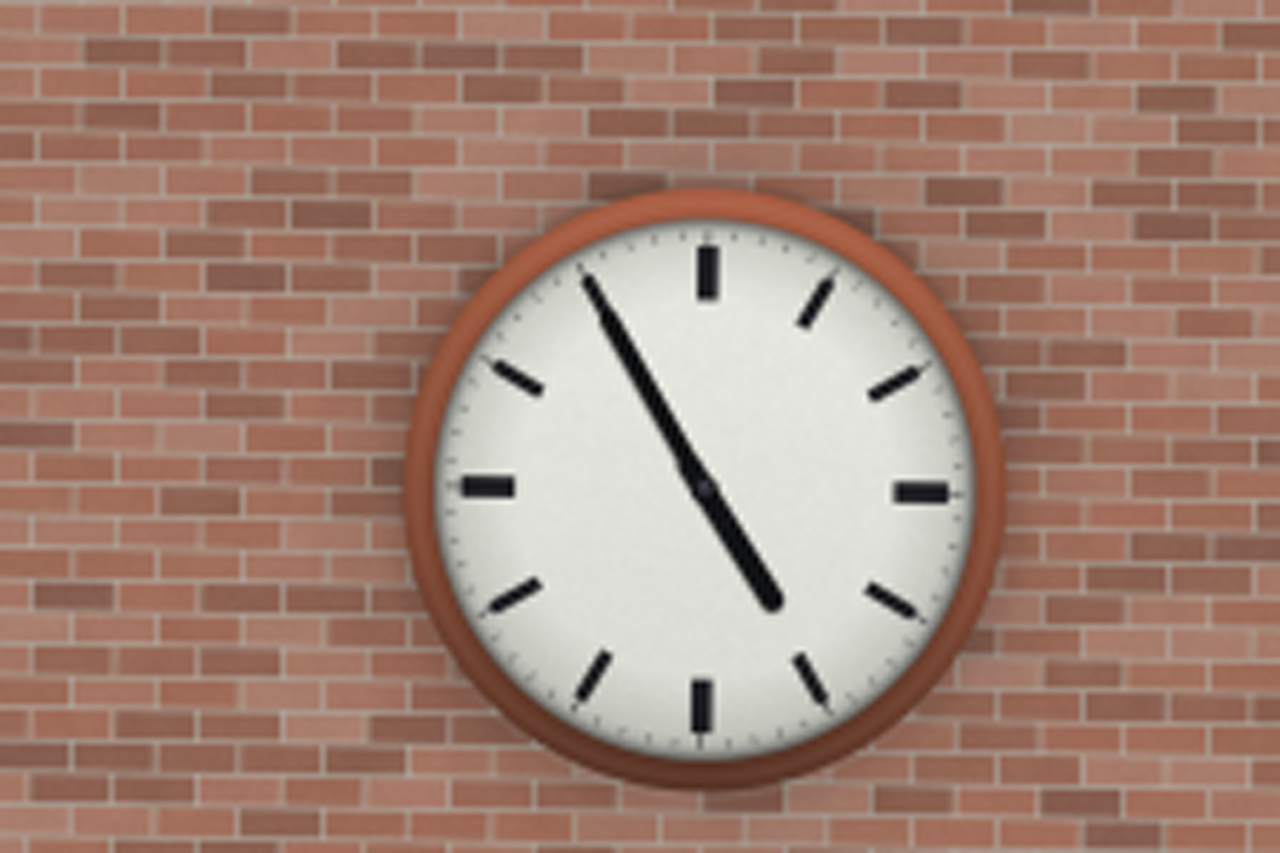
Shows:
4:55
